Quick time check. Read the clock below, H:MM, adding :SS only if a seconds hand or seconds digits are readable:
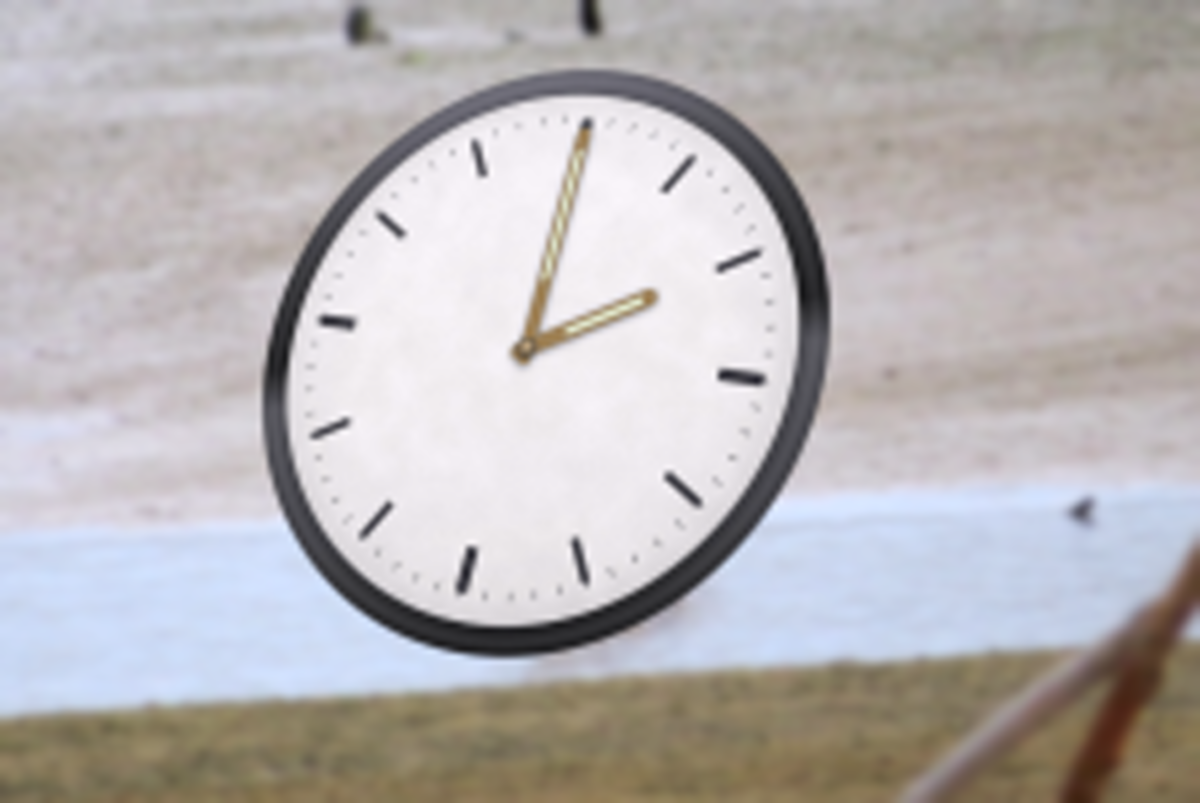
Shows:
2:00
